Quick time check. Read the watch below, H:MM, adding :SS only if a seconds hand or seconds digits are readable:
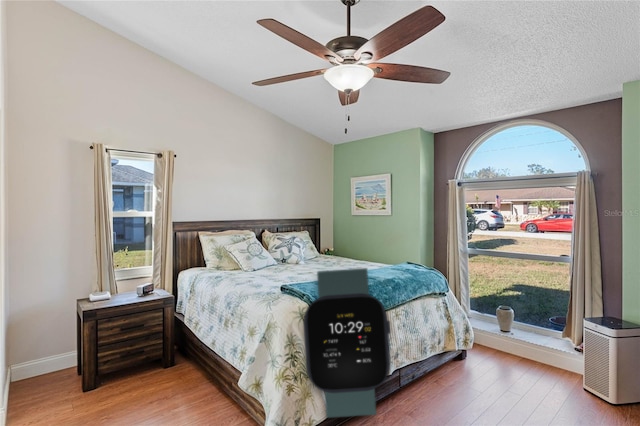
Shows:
10:29
